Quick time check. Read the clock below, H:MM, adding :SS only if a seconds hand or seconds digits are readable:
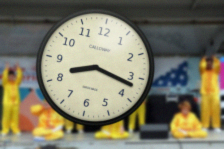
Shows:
8:17
